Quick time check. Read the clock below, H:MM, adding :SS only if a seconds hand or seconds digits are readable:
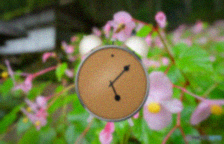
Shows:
5:07
